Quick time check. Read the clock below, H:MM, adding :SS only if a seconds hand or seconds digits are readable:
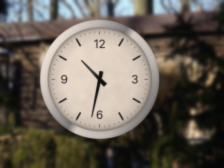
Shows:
10:32
